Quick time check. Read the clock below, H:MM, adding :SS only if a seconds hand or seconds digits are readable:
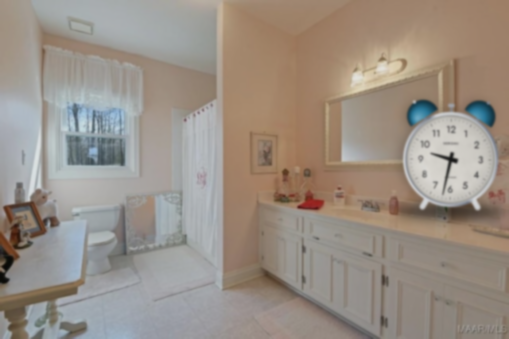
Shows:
9:32
